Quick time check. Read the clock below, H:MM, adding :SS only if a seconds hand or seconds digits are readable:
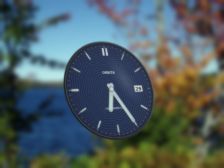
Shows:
6:25
